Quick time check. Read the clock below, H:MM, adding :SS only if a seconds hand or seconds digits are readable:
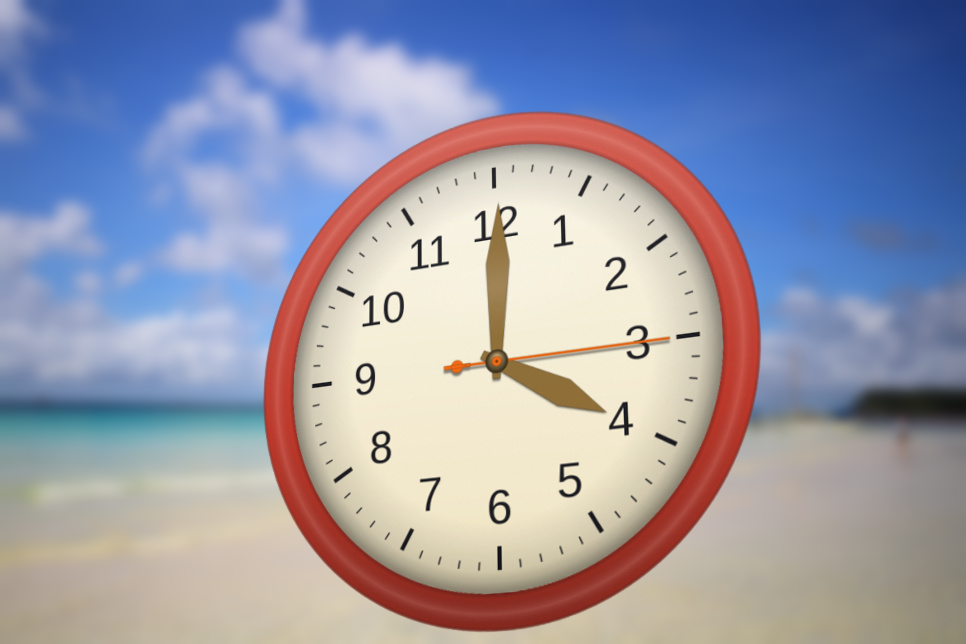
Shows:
4:00:15
